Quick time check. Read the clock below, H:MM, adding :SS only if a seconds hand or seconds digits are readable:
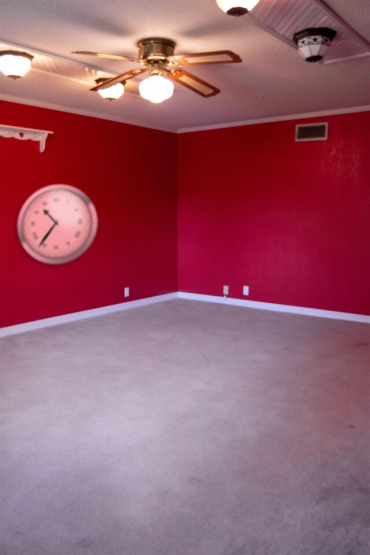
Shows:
10:36
